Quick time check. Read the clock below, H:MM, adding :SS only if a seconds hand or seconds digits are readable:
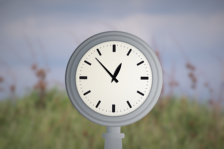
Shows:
12:53
